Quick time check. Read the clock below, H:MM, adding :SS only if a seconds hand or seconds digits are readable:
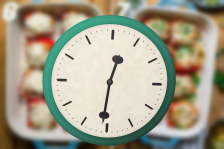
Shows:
12:31
